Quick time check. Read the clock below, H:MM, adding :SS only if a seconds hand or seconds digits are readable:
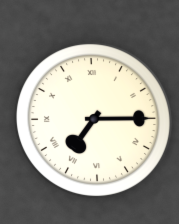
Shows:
7:15
